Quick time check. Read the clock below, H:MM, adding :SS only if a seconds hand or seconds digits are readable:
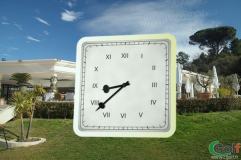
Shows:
8:38
